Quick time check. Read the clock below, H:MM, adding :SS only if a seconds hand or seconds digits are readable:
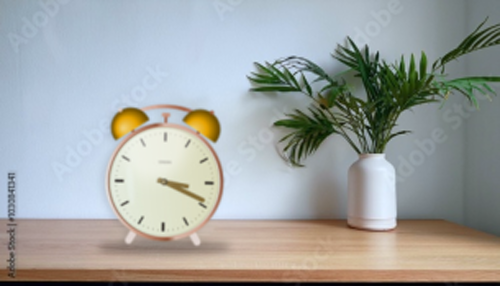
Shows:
3:19
